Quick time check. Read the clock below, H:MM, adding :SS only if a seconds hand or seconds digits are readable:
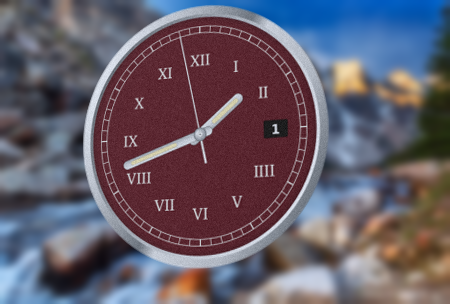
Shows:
1:41:58
